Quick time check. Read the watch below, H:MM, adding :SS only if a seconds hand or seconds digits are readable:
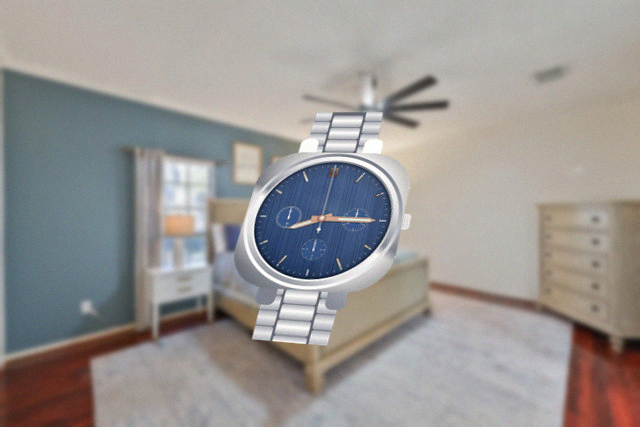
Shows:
8:15
